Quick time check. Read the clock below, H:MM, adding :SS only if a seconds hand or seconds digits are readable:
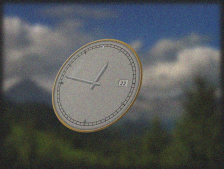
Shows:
12:47
